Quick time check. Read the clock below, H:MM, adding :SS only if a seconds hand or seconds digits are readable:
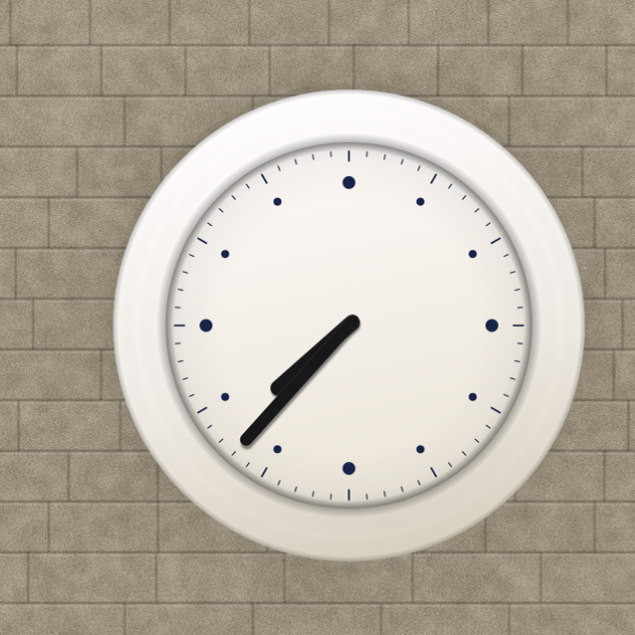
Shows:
7:37
